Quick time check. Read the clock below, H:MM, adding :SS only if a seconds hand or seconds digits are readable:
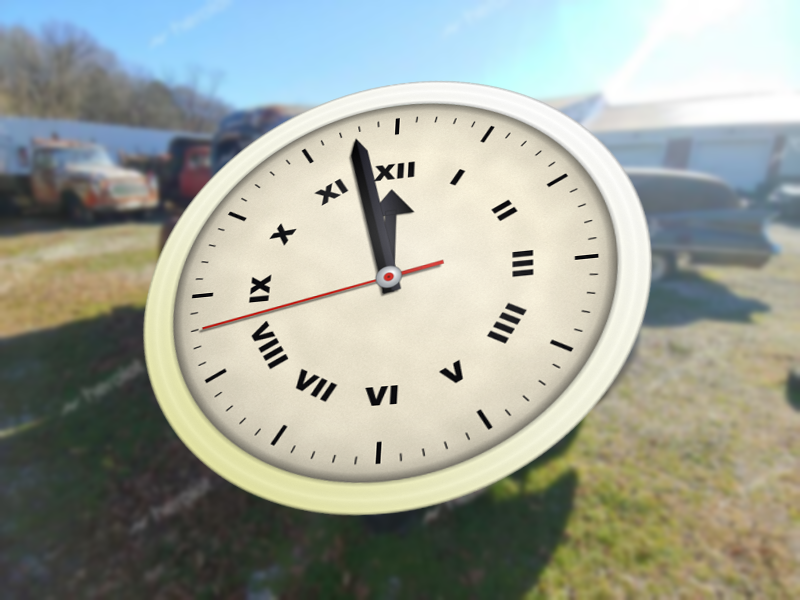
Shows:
11:57:43
